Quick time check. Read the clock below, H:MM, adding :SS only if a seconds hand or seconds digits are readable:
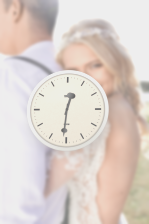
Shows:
12:31
